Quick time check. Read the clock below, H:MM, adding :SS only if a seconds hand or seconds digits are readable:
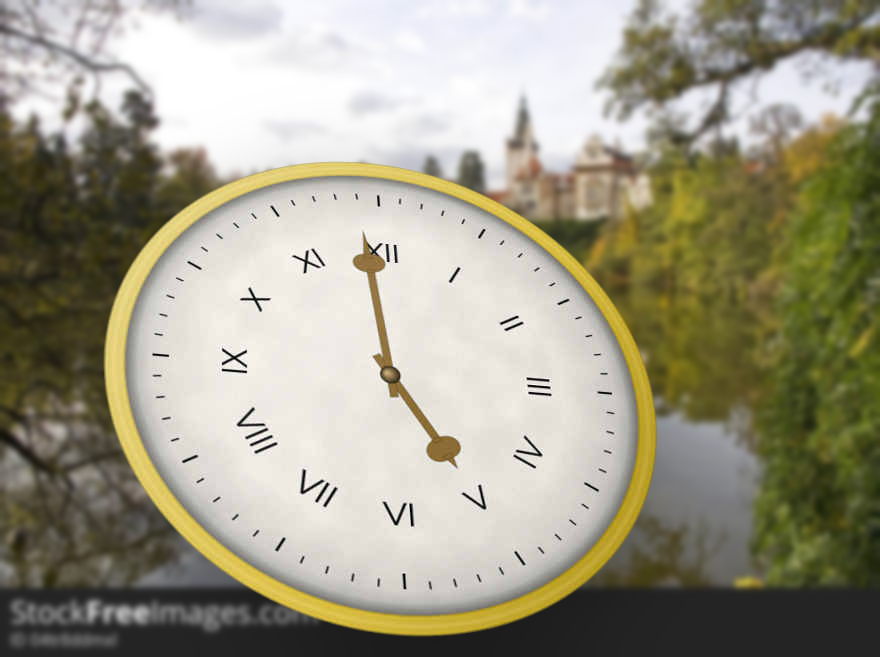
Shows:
4:59
